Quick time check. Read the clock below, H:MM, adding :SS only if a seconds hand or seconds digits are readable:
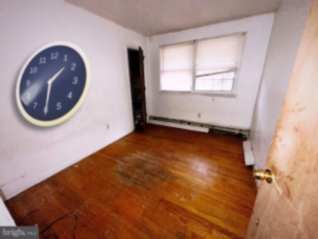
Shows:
1:30
